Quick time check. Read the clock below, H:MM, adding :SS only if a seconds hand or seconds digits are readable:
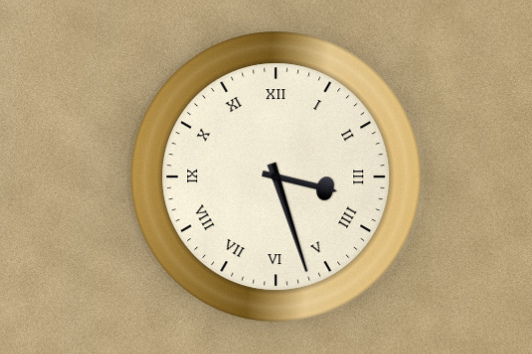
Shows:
3:27
